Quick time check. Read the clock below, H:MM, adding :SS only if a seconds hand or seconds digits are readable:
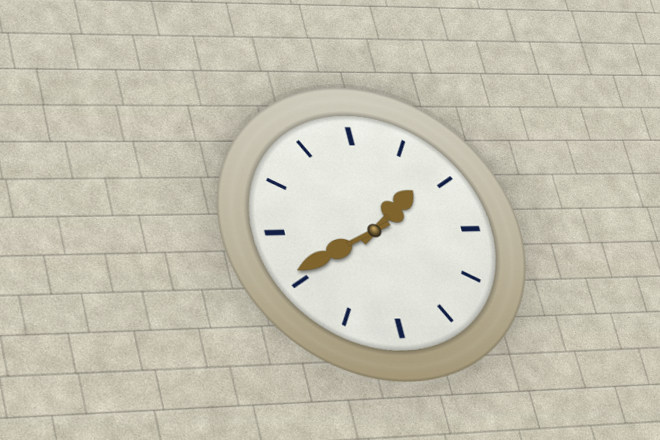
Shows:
1:41
